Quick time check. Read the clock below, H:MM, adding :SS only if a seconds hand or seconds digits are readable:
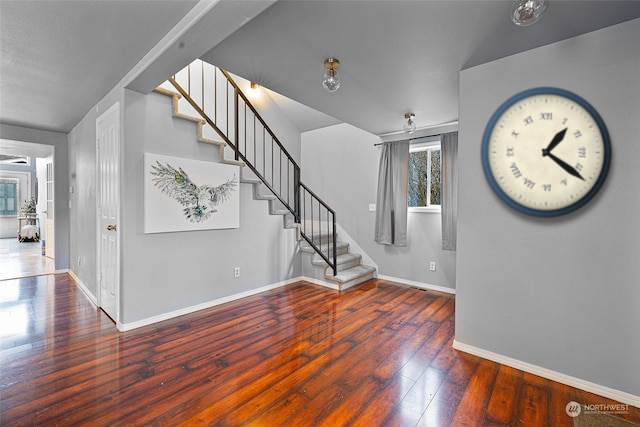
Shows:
1:21
